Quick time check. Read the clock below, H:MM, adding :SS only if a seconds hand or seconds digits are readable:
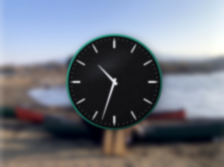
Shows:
10:33
